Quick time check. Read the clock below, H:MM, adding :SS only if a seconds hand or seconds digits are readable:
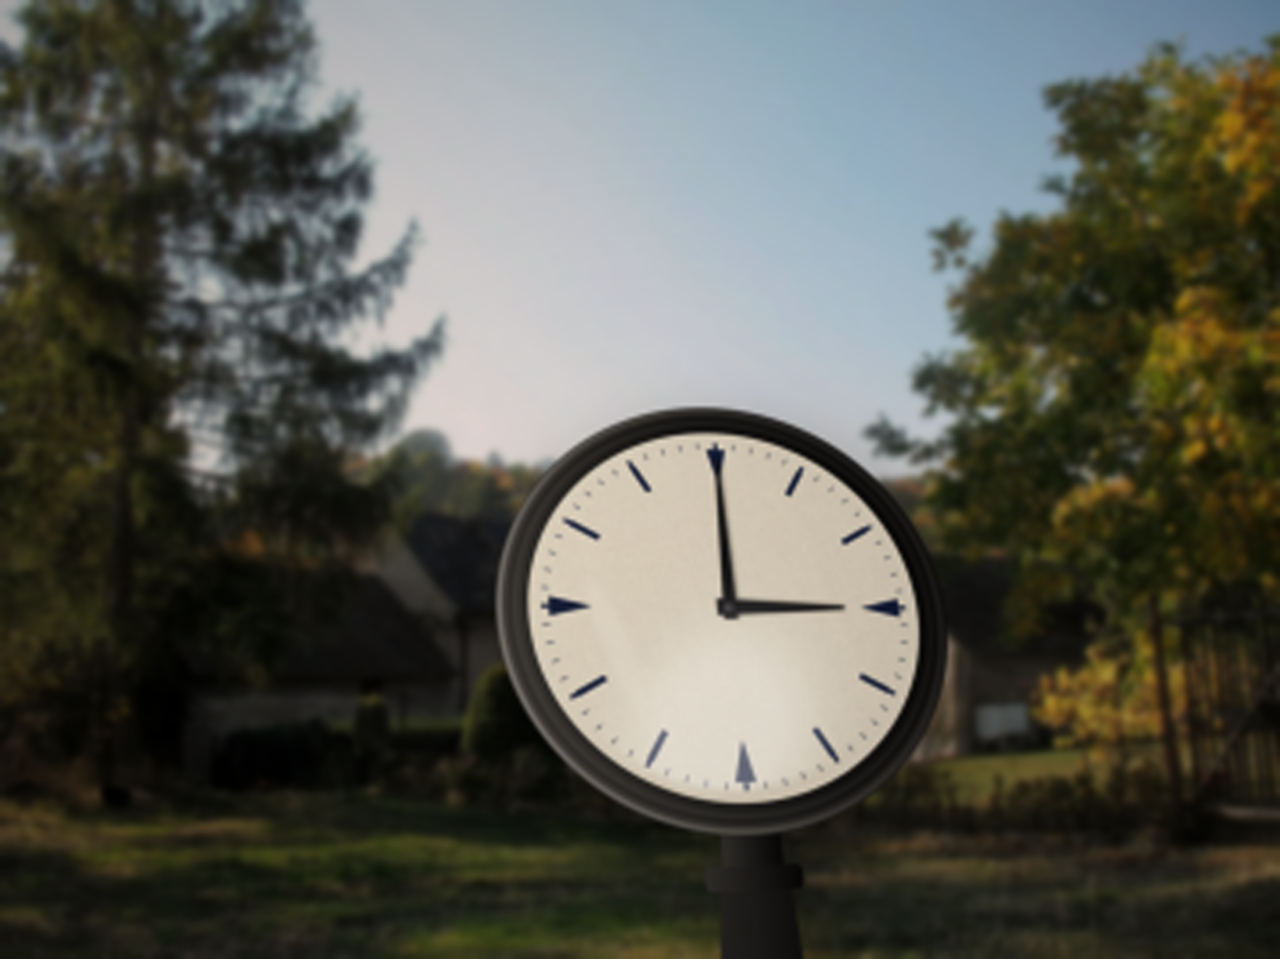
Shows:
3:00
